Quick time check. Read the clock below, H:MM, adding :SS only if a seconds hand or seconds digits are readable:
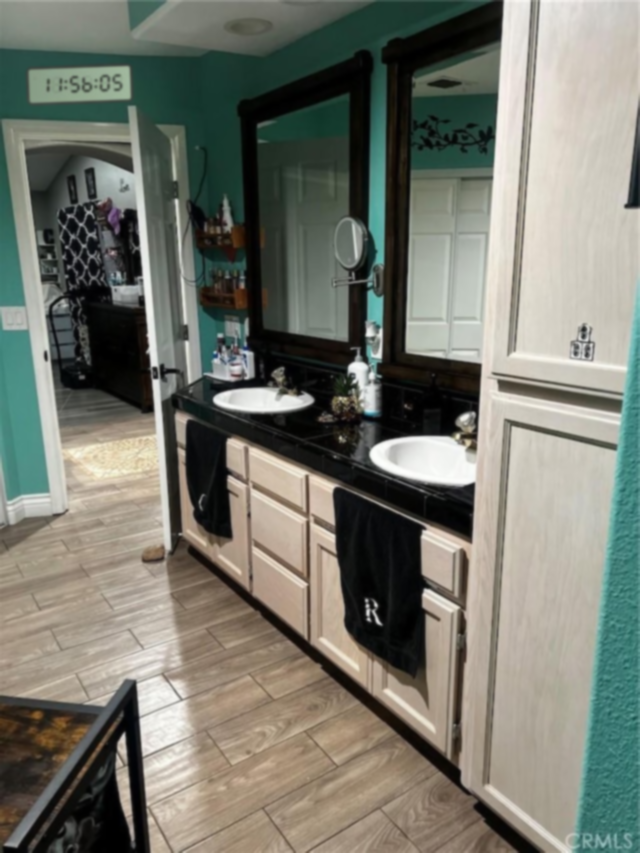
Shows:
11:56:05
